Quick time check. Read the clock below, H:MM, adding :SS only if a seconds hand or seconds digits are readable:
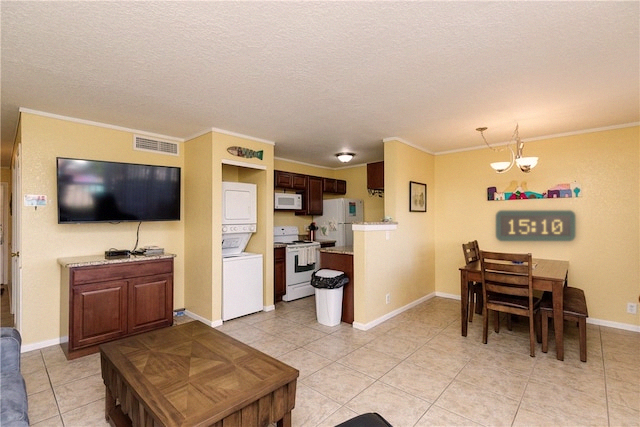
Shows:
15:10
